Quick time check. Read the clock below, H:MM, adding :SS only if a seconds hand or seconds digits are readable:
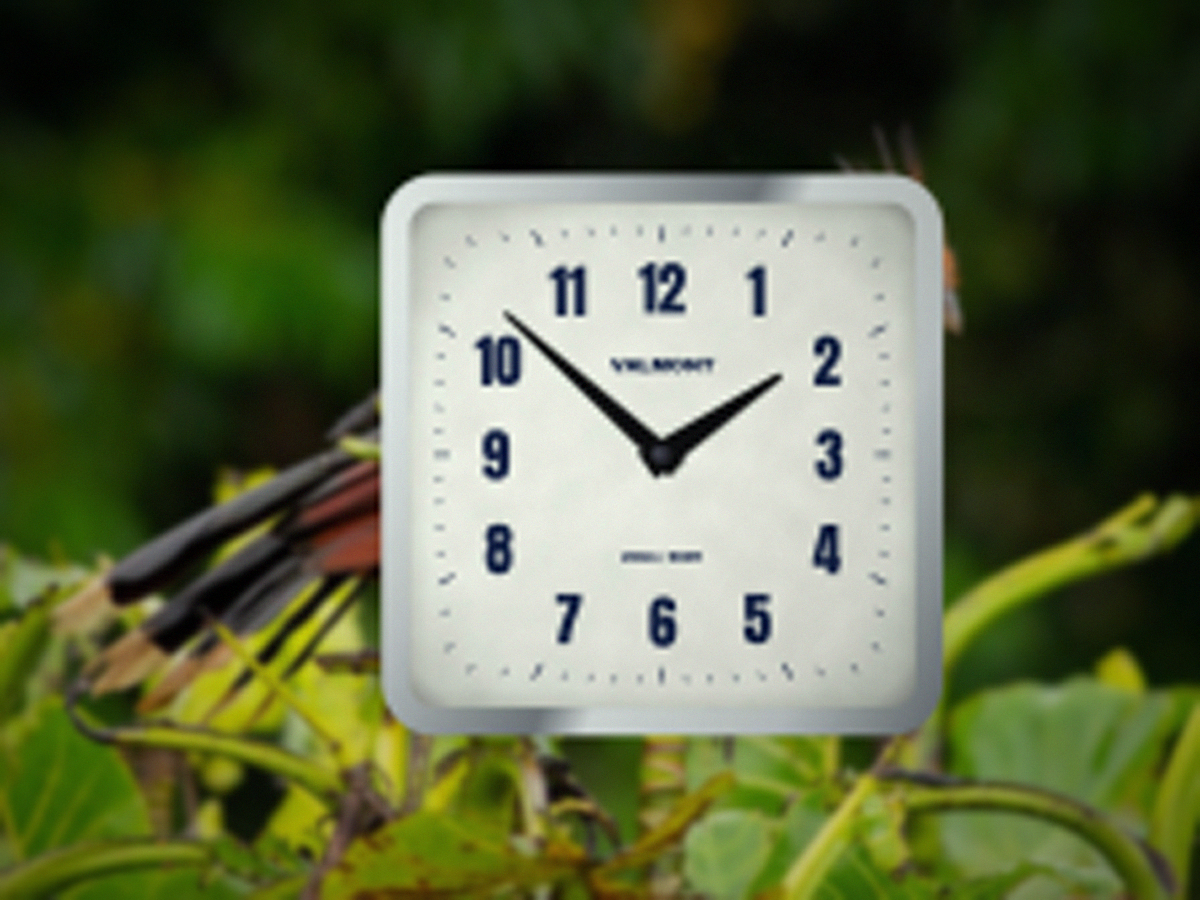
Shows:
1:52
